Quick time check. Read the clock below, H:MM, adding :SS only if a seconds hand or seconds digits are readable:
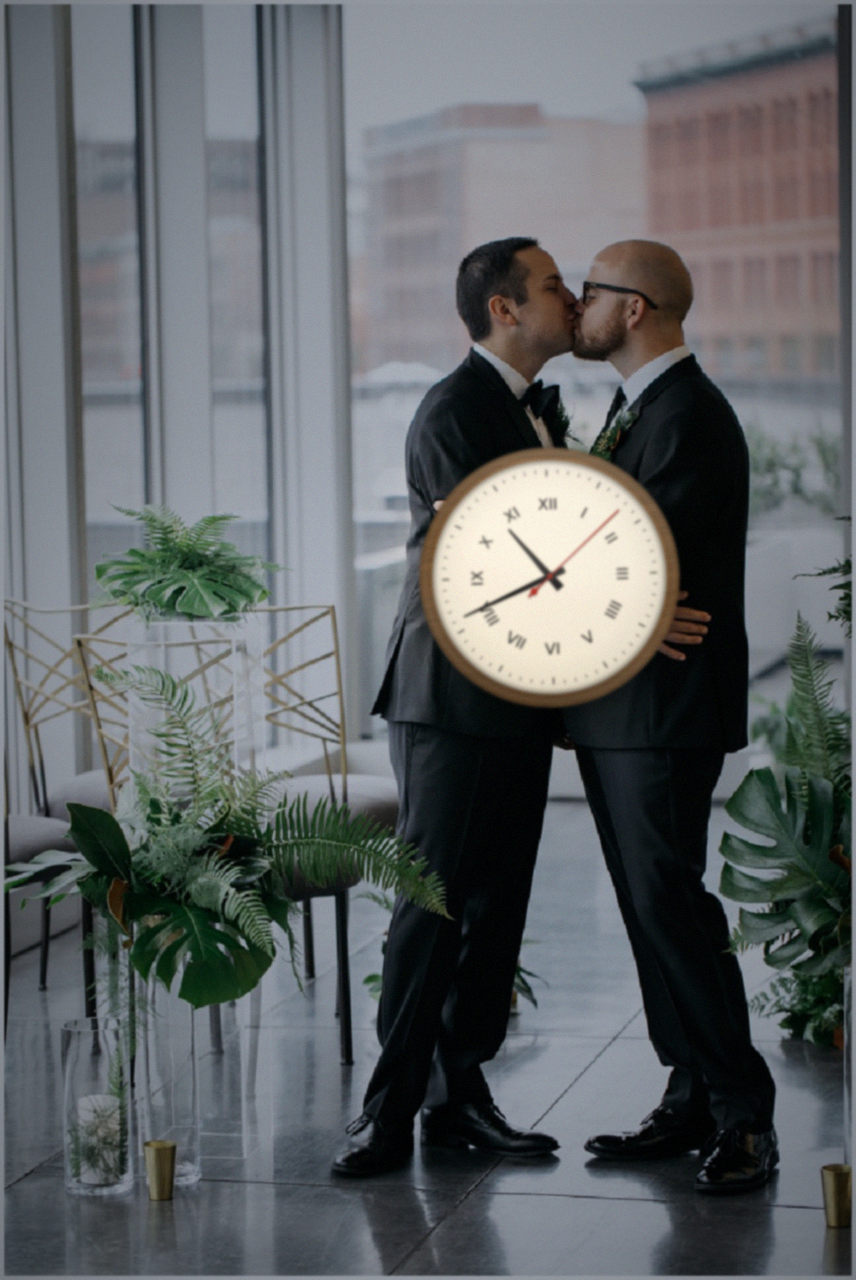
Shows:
10:41:08
